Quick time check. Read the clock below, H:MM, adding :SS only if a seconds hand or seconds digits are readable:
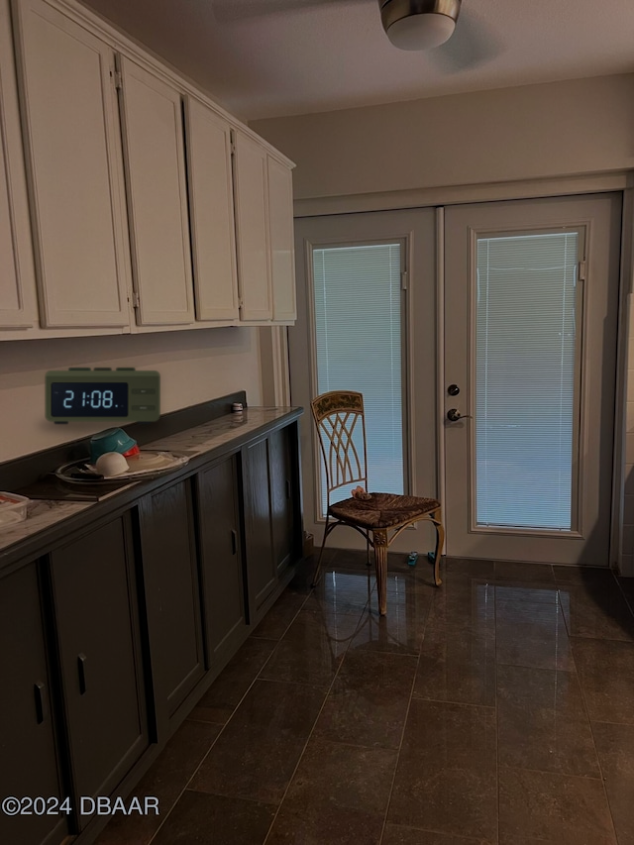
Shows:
21:08
